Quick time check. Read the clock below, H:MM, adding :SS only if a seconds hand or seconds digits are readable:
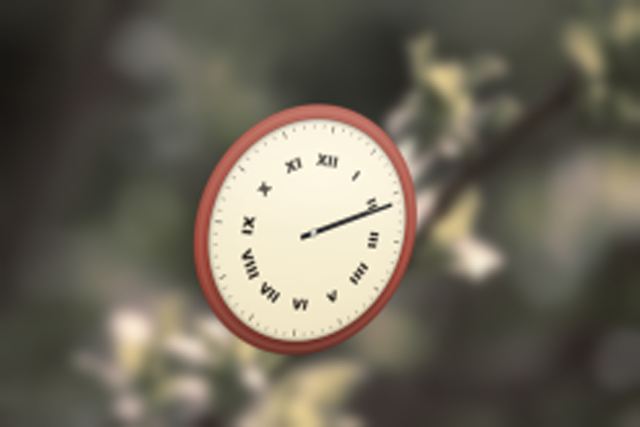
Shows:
2:11
